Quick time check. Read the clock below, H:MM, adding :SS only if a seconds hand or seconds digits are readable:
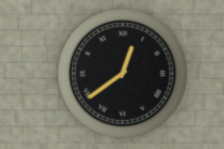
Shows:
12:39
